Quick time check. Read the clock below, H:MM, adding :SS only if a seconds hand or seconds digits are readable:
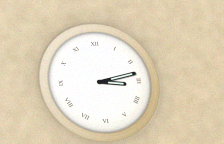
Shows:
3:13
